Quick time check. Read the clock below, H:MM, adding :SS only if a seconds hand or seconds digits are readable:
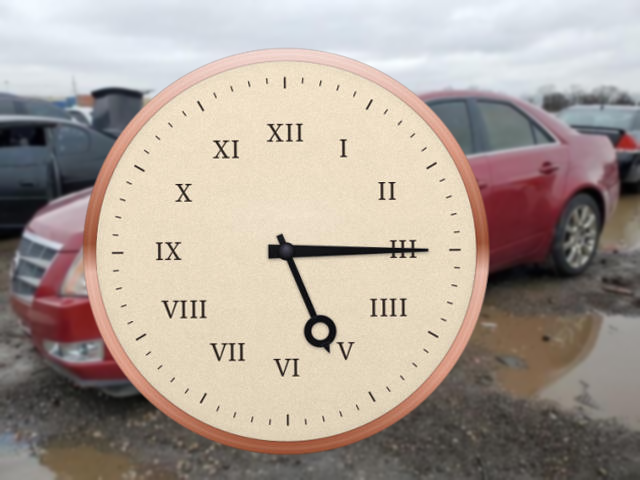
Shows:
5:15
